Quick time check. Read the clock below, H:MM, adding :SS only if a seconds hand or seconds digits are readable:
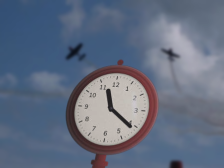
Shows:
11:21
